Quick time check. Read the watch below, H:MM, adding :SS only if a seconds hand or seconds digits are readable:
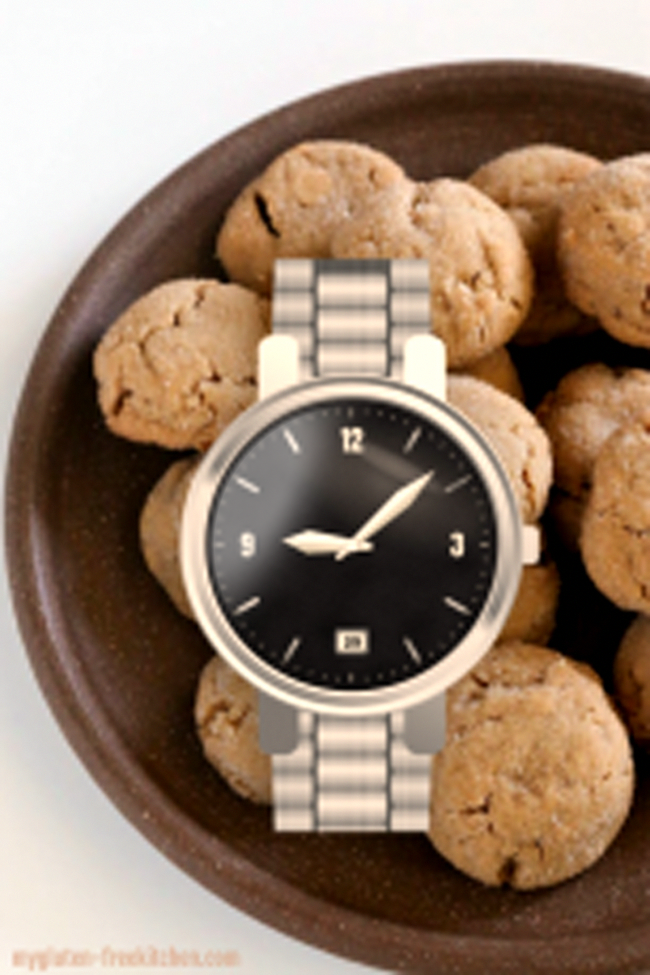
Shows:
9:08
